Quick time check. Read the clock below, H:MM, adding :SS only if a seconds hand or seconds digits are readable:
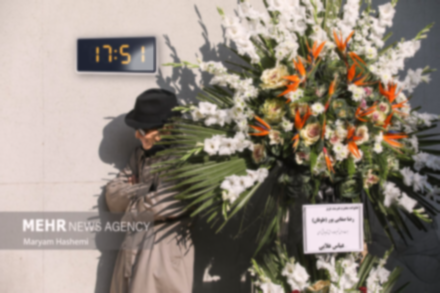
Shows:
17:51
